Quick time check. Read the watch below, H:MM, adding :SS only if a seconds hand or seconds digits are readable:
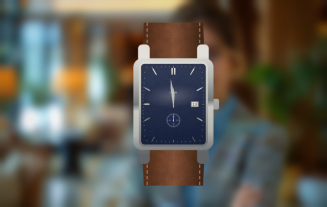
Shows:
11:59
